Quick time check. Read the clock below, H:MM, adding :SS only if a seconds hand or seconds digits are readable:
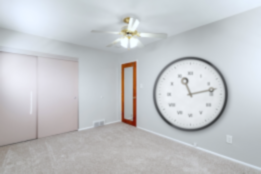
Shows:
11:13
